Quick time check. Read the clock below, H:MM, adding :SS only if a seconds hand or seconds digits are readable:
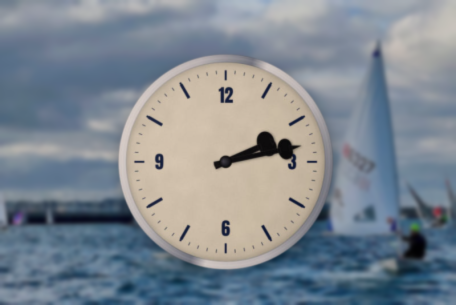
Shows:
2:13
